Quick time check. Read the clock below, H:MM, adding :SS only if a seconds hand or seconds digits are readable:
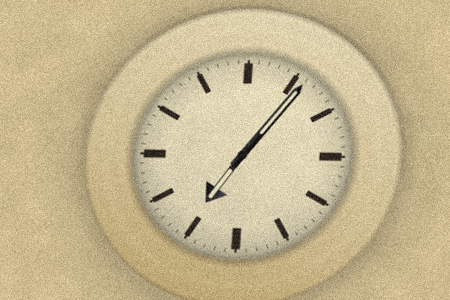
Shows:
7:06
